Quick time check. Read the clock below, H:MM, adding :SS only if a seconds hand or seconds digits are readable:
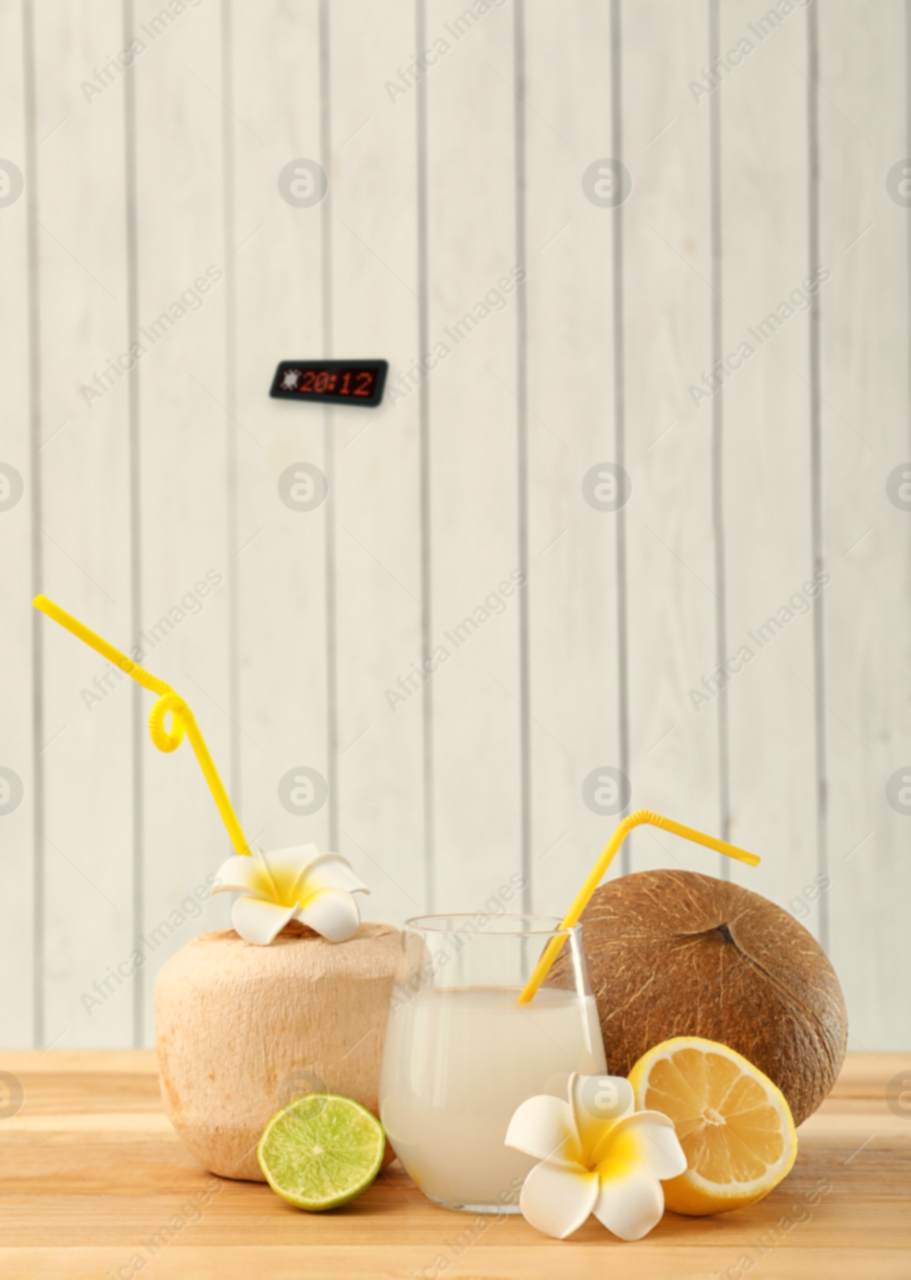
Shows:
20:12
